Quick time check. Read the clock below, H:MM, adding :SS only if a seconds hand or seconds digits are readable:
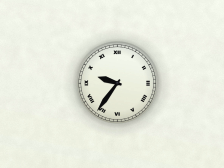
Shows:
9:36
